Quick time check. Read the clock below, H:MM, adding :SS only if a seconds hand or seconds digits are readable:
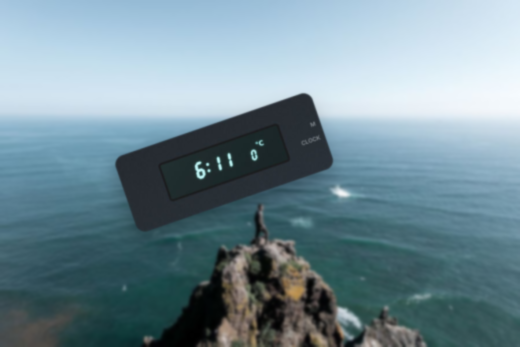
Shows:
6:11
